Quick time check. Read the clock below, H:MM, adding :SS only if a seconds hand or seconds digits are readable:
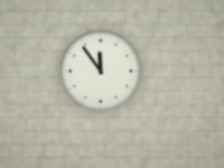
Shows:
11:54
